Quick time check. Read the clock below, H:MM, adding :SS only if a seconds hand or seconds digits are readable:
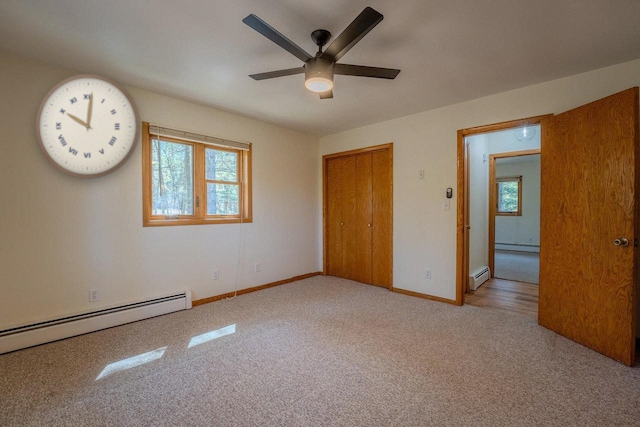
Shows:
10:01
